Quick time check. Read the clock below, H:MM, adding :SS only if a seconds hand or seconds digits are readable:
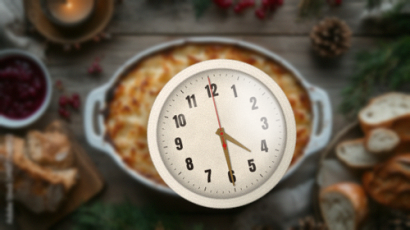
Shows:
4:30:00
